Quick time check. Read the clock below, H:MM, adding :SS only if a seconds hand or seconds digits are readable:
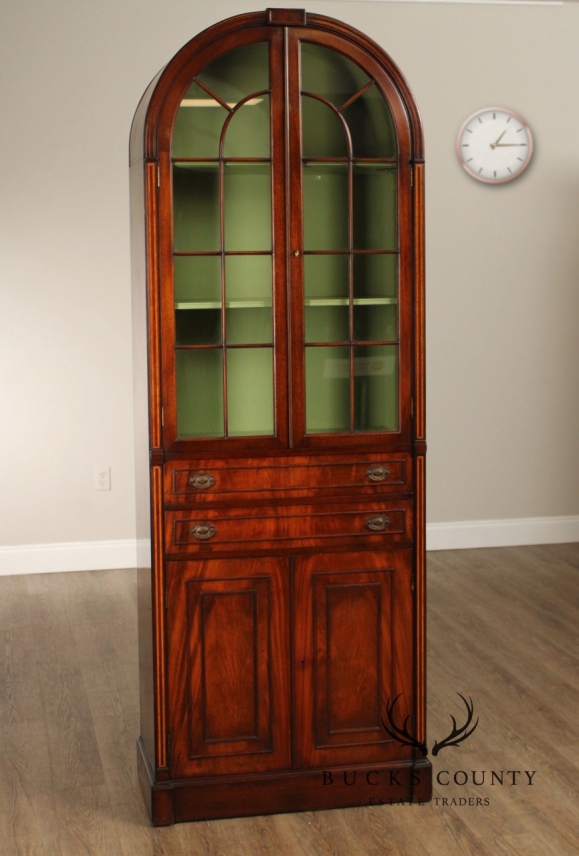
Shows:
1:15
